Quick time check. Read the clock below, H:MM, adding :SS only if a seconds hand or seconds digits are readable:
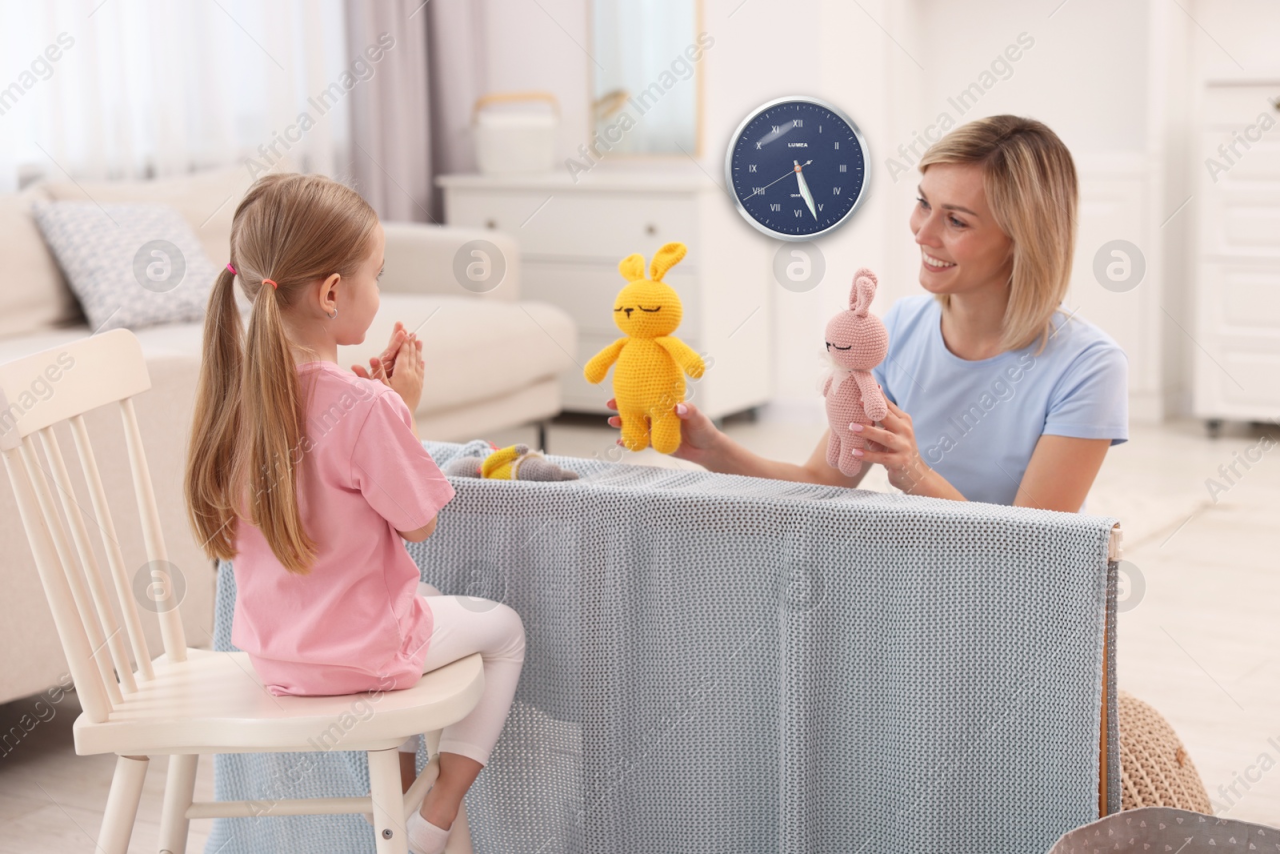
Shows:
5:26:40
